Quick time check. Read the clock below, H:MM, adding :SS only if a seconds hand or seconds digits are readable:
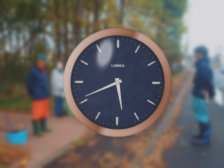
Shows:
5:41
